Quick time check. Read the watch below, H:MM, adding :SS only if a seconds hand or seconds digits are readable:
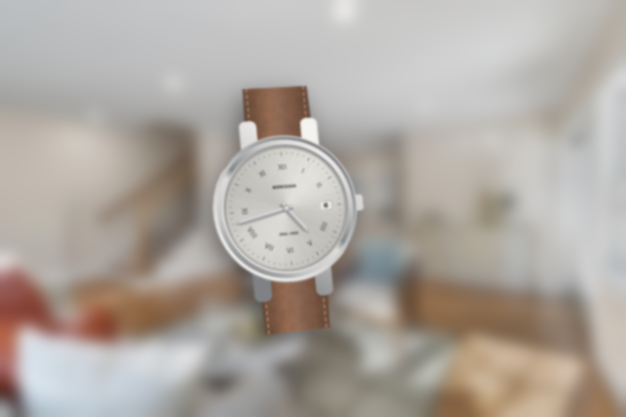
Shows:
4:43
